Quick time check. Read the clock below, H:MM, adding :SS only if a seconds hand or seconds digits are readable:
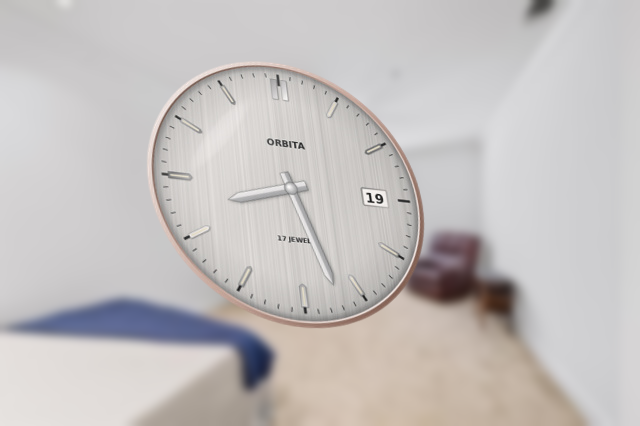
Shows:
8:27
